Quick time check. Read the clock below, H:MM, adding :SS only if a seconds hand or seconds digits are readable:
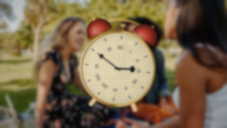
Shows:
2:50
